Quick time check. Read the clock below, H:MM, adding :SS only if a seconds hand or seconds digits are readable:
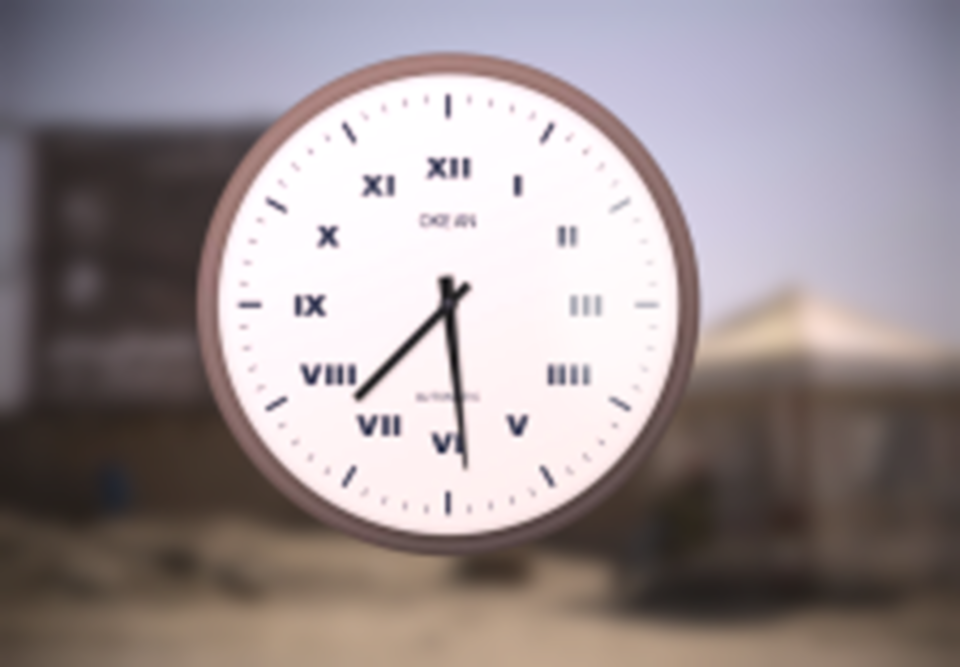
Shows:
7:29
